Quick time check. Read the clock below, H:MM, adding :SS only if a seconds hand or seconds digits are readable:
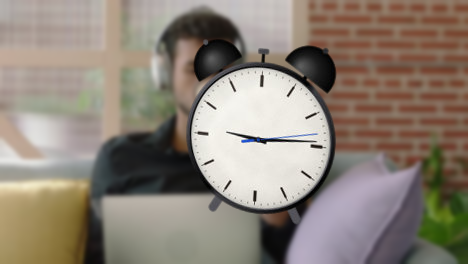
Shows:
9:14:13
